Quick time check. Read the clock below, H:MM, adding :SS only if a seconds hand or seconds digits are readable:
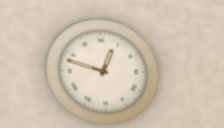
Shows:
12:48
